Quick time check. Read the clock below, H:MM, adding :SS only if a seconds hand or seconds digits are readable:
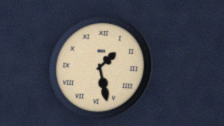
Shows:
1:27
